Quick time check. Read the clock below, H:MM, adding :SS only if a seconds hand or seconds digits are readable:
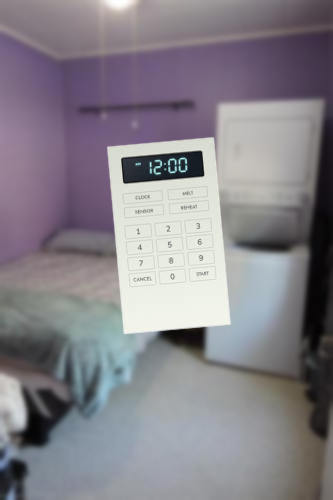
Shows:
12:00
